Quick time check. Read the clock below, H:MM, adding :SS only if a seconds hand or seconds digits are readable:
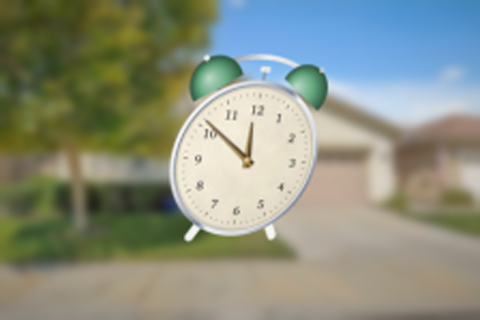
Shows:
11:51
